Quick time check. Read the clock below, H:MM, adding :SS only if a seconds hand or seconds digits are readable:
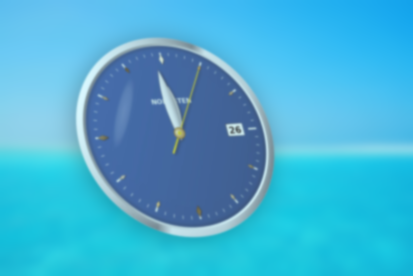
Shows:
11:59:05
